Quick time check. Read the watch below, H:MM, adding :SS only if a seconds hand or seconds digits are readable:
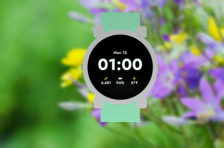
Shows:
1:00
